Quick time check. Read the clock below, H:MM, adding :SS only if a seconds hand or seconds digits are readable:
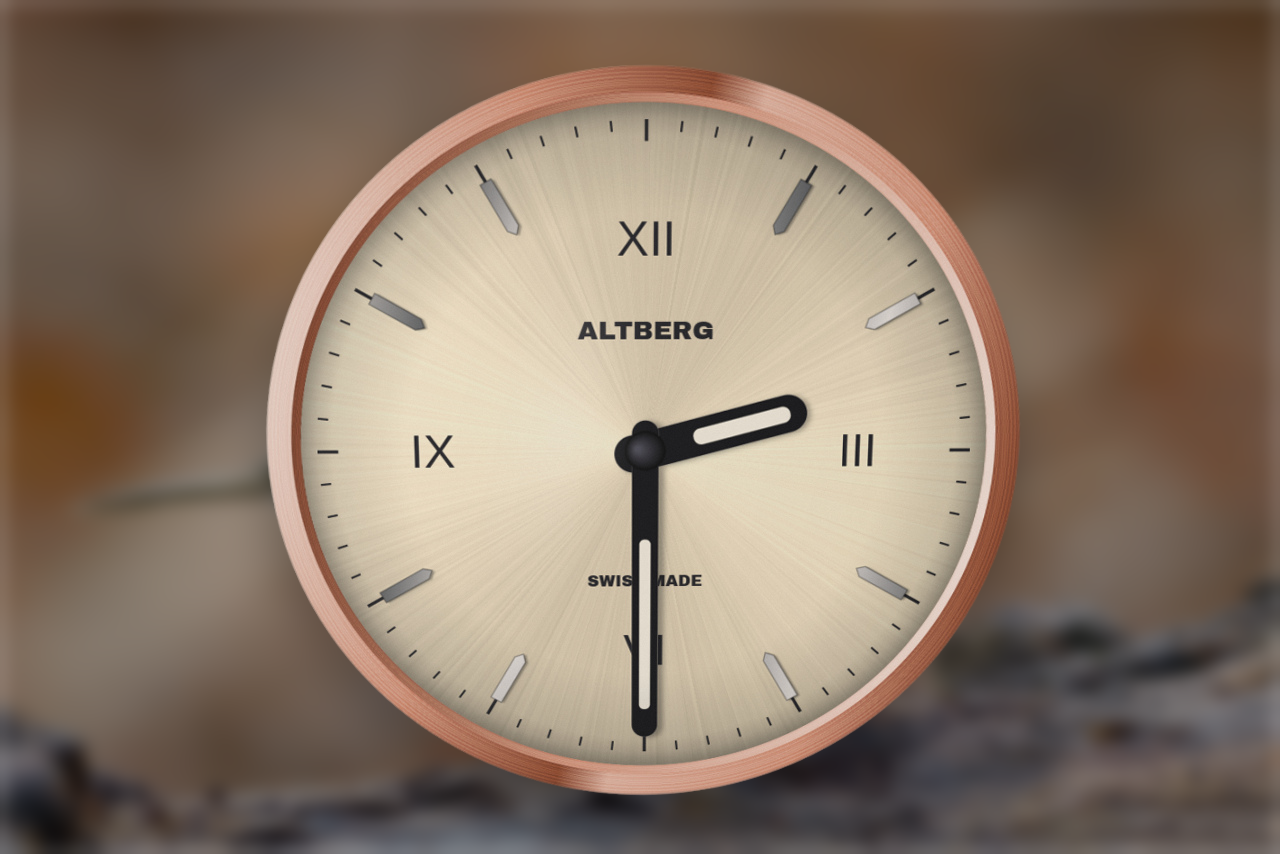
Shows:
2:30
